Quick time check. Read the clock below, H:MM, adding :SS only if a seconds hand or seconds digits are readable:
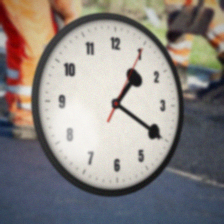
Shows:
1:20:05
